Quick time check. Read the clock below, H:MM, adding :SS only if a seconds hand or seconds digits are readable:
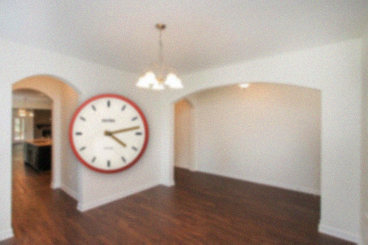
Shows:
4:13
